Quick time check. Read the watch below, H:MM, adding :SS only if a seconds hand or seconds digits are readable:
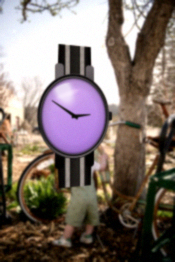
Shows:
2:50
